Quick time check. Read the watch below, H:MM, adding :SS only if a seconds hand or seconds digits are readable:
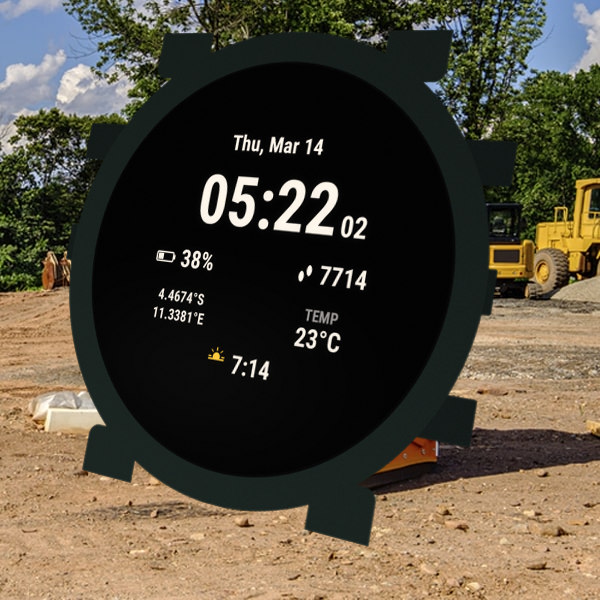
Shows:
5:22:02
